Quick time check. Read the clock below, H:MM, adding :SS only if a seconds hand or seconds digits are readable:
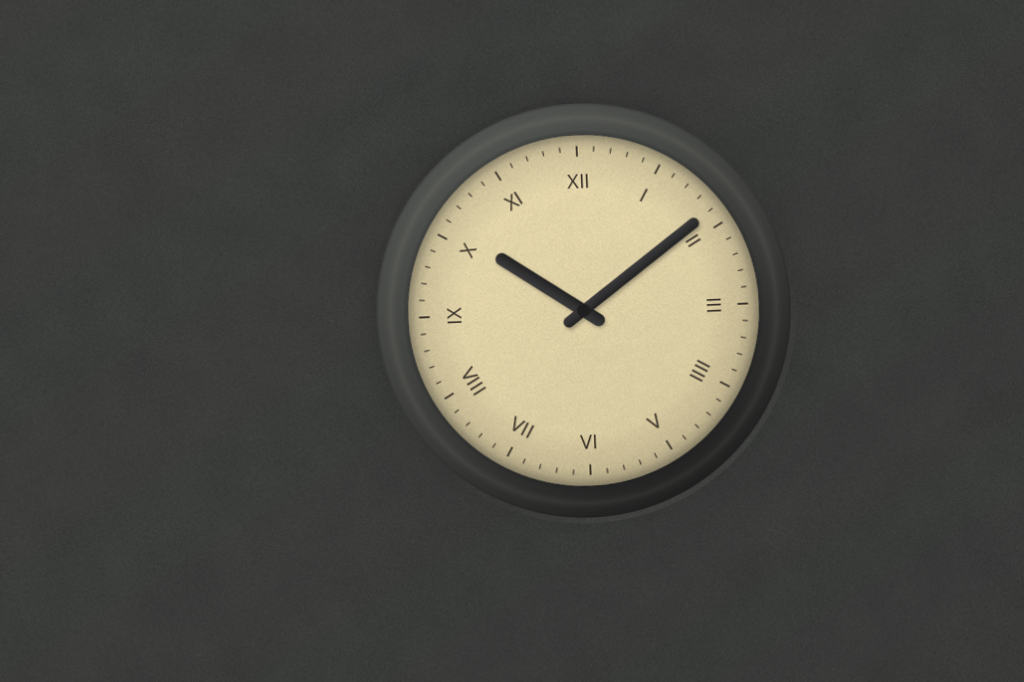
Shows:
10:09
